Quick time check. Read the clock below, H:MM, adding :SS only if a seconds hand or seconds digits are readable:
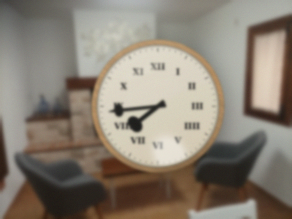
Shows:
7:44
